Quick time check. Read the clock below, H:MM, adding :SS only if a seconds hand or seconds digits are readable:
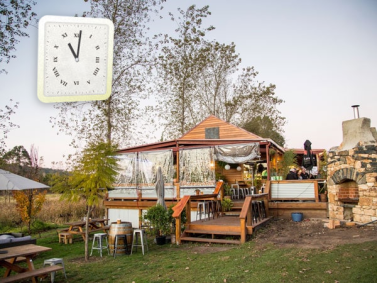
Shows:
11:01
